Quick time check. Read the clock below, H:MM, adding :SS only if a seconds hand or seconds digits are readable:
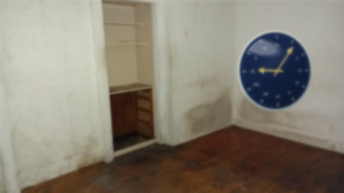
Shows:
9:06
